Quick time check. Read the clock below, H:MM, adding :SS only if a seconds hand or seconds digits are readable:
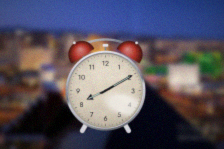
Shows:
8:10
